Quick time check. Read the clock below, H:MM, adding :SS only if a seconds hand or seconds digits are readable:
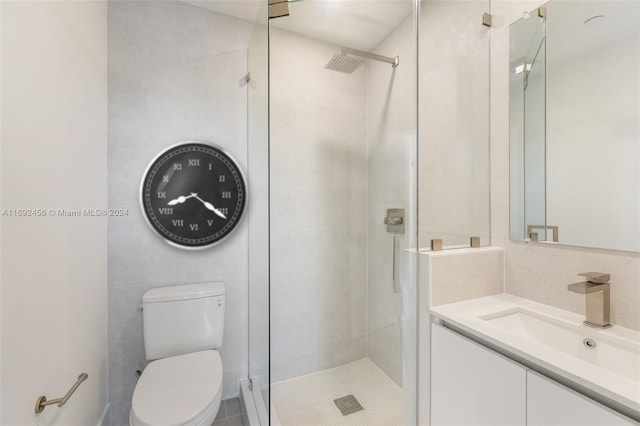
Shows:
8:21
